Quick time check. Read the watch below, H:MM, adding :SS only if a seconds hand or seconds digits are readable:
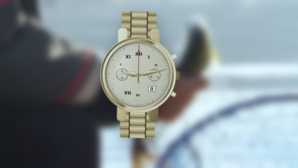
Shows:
9:13
